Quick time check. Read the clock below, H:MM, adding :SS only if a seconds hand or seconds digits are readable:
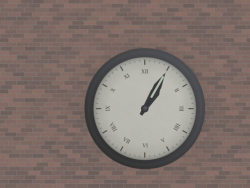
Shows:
1:05
